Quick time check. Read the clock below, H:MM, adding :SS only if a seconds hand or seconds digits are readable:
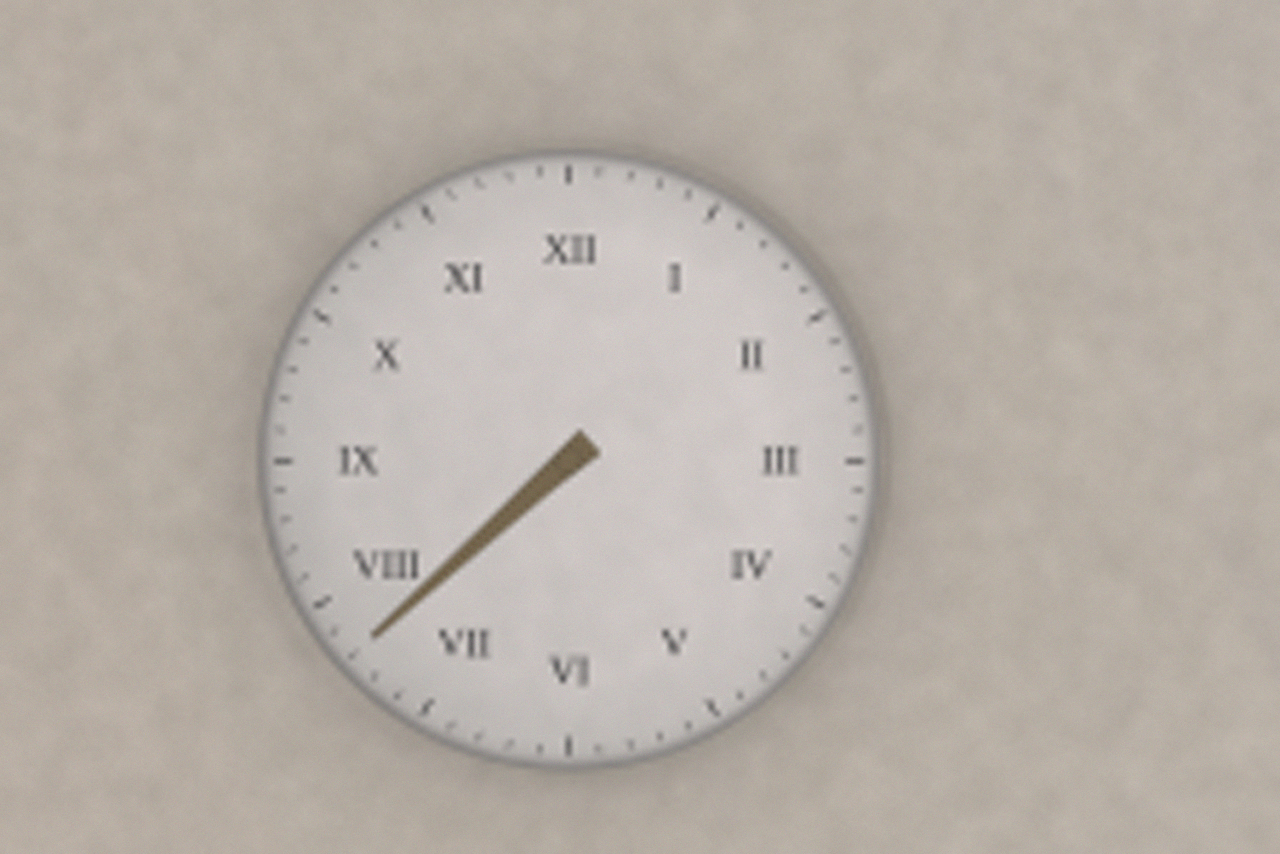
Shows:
7:38
